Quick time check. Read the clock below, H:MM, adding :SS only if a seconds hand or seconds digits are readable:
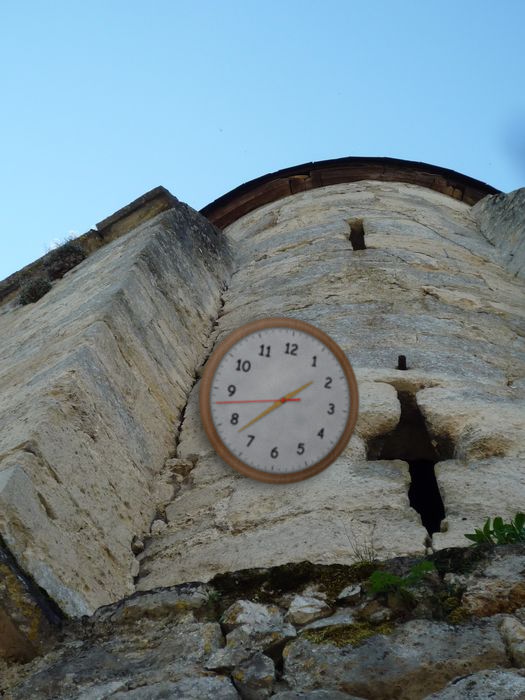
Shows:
1:37:43
